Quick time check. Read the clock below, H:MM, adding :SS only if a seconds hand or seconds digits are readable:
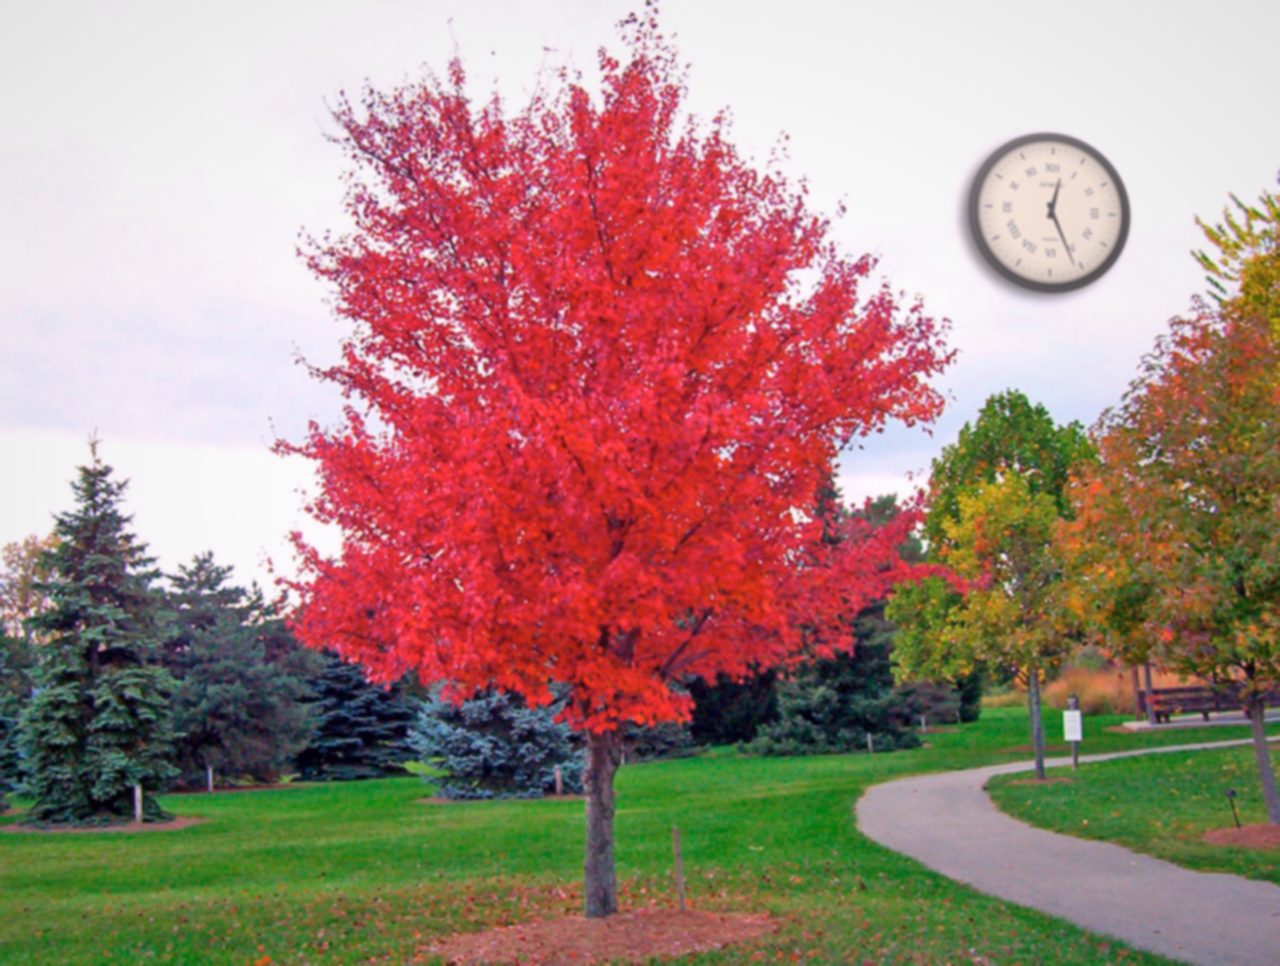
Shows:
12:26
